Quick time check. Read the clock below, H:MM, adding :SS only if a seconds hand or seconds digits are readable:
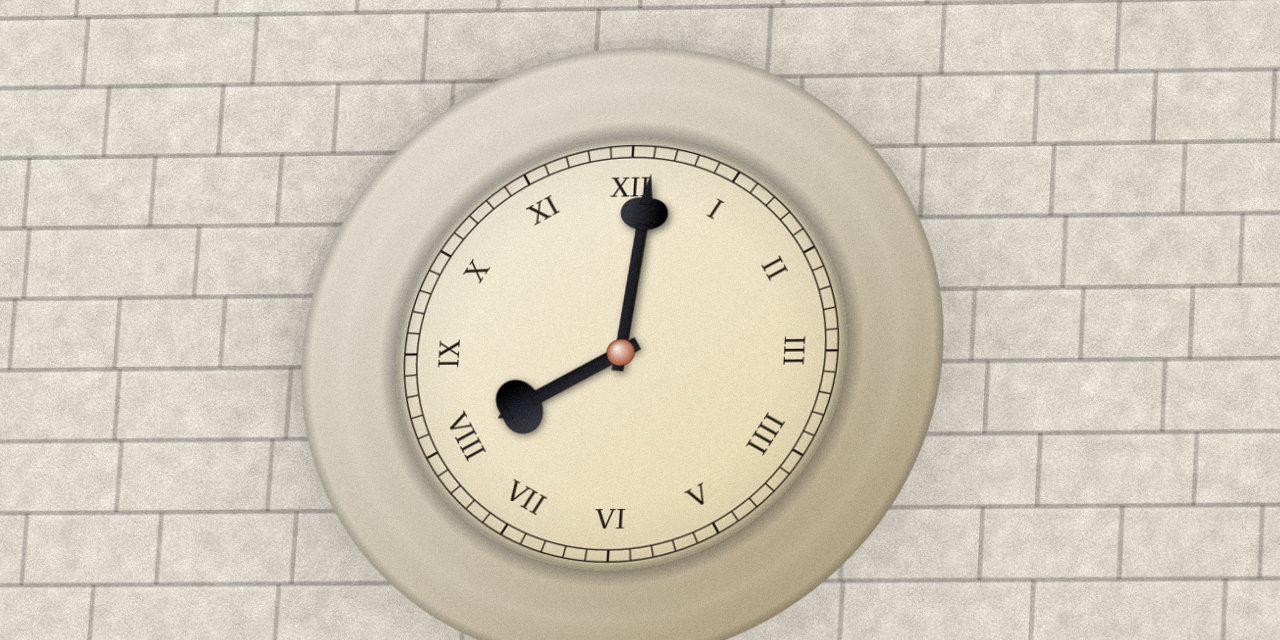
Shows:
8:01
